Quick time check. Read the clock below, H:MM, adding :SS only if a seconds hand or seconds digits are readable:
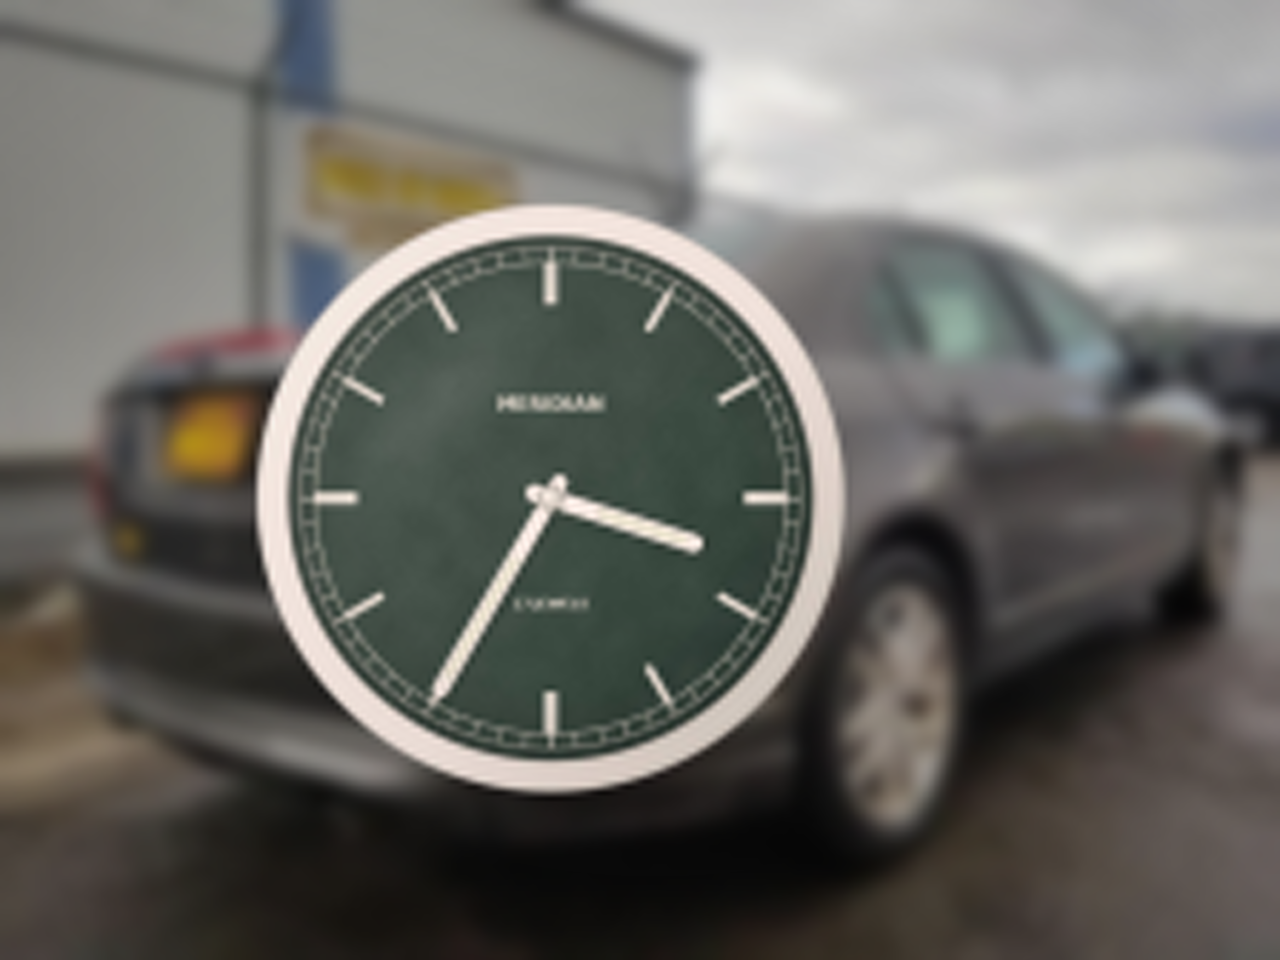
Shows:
3:35
